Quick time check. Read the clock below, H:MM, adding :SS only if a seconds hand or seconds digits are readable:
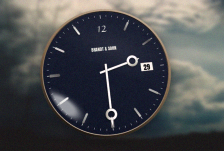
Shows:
2:30
